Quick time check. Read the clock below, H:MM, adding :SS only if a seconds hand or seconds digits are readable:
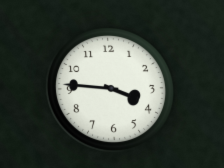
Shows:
3:46
